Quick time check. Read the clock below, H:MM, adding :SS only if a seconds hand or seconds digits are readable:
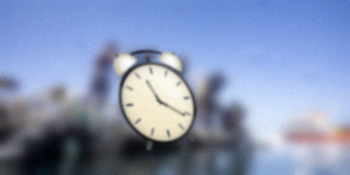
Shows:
11:21
